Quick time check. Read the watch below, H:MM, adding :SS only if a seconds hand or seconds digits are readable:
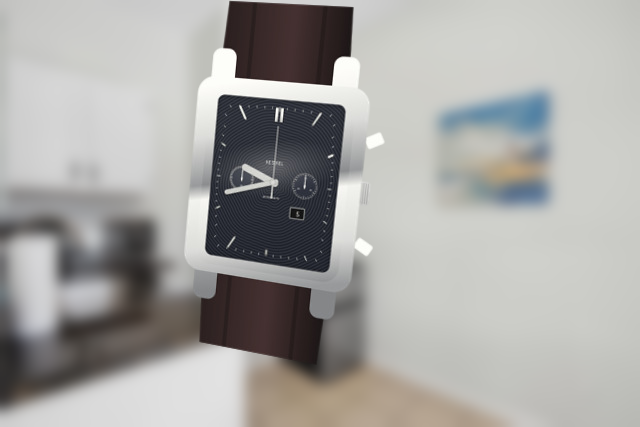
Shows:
9:42
